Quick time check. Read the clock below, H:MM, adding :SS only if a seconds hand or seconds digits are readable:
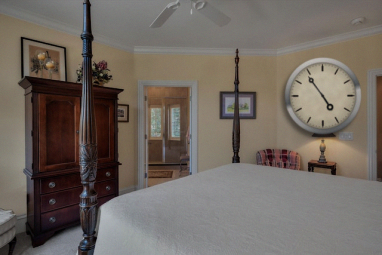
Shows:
4:54
